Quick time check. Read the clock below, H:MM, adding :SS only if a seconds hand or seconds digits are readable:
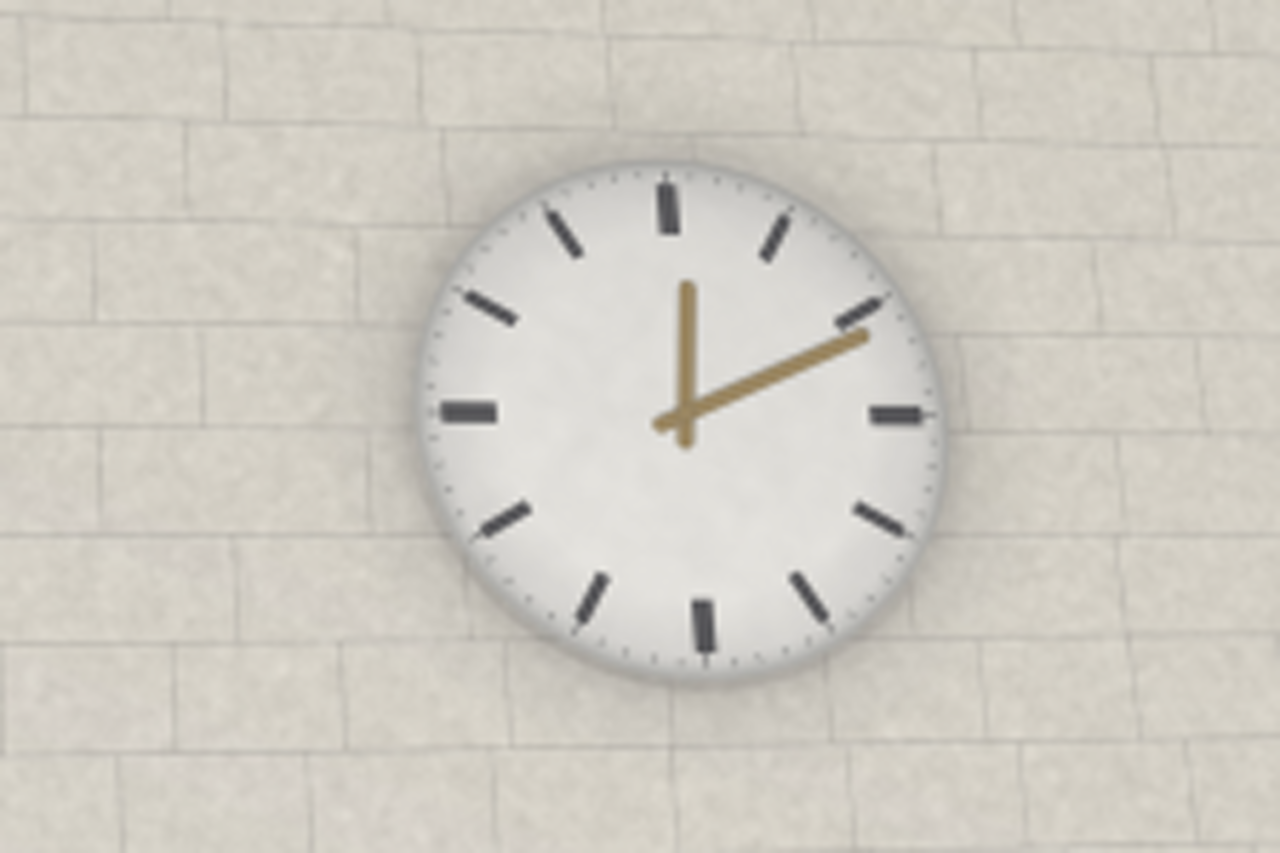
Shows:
12:11
